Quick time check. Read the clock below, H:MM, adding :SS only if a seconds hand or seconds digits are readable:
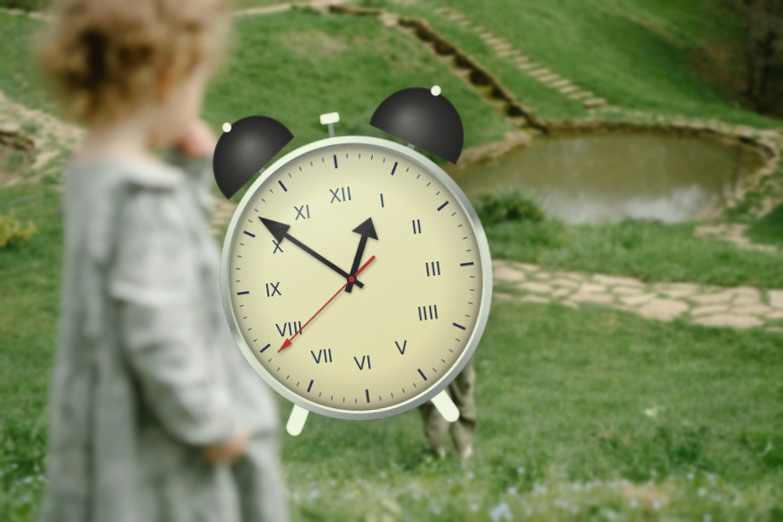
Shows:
12:51:39
